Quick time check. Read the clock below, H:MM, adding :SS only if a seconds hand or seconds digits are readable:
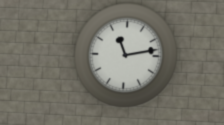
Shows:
11:13
